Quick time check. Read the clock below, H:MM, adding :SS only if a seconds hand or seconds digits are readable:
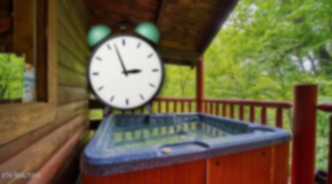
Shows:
2:57
